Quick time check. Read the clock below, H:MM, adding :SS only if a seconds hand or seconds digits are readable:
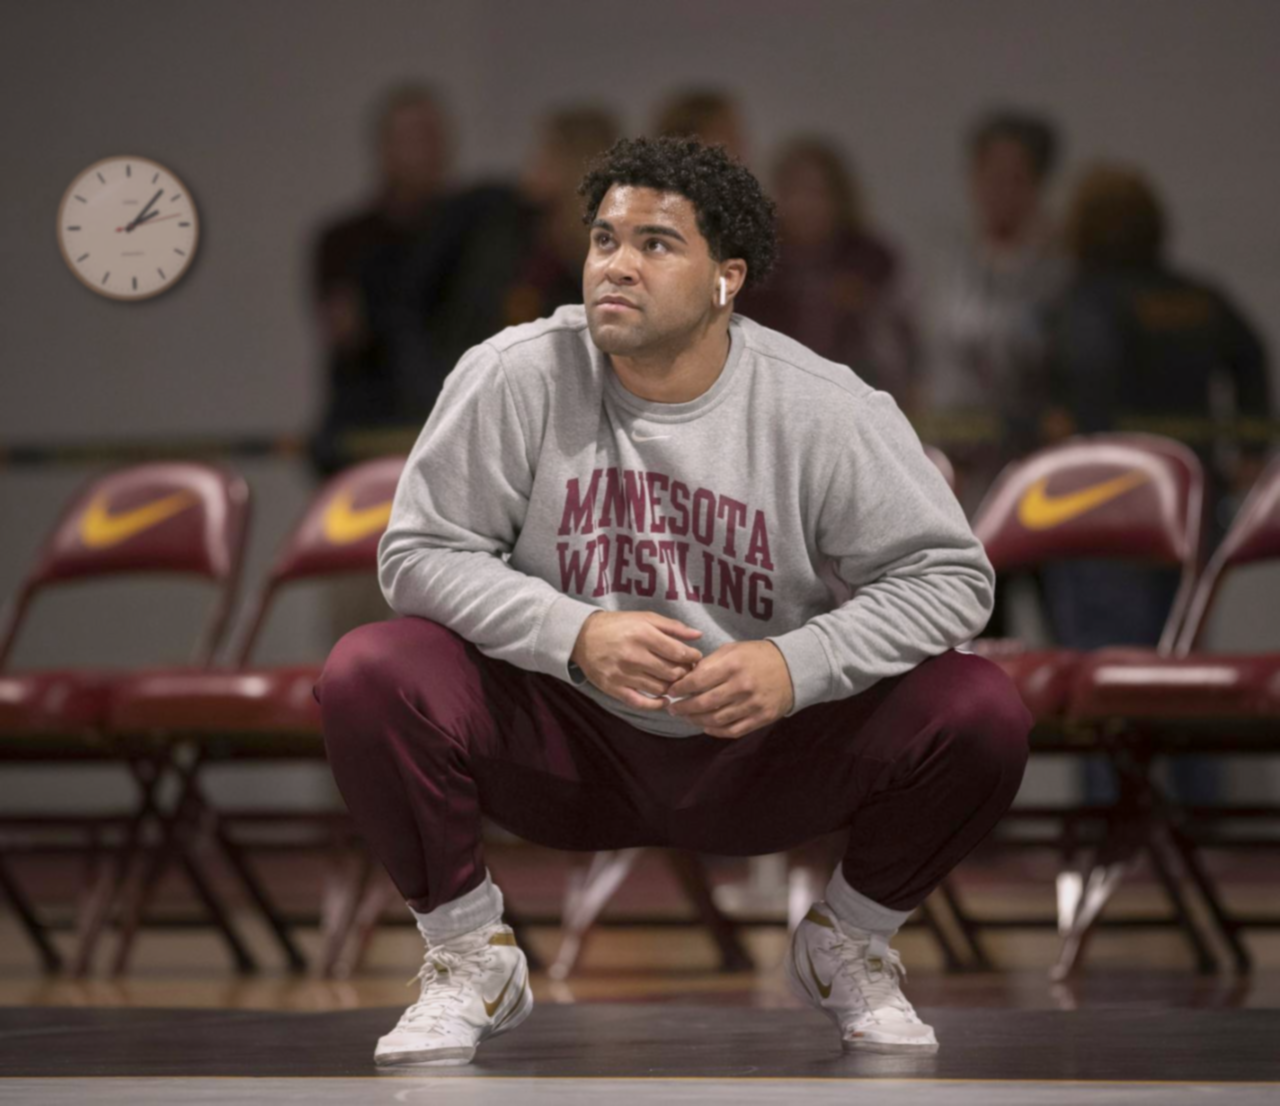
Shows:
2:07:13
